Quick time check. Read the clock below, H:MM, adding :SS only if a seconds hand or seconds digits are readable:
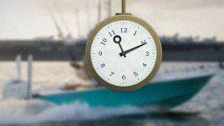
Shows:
11:11
